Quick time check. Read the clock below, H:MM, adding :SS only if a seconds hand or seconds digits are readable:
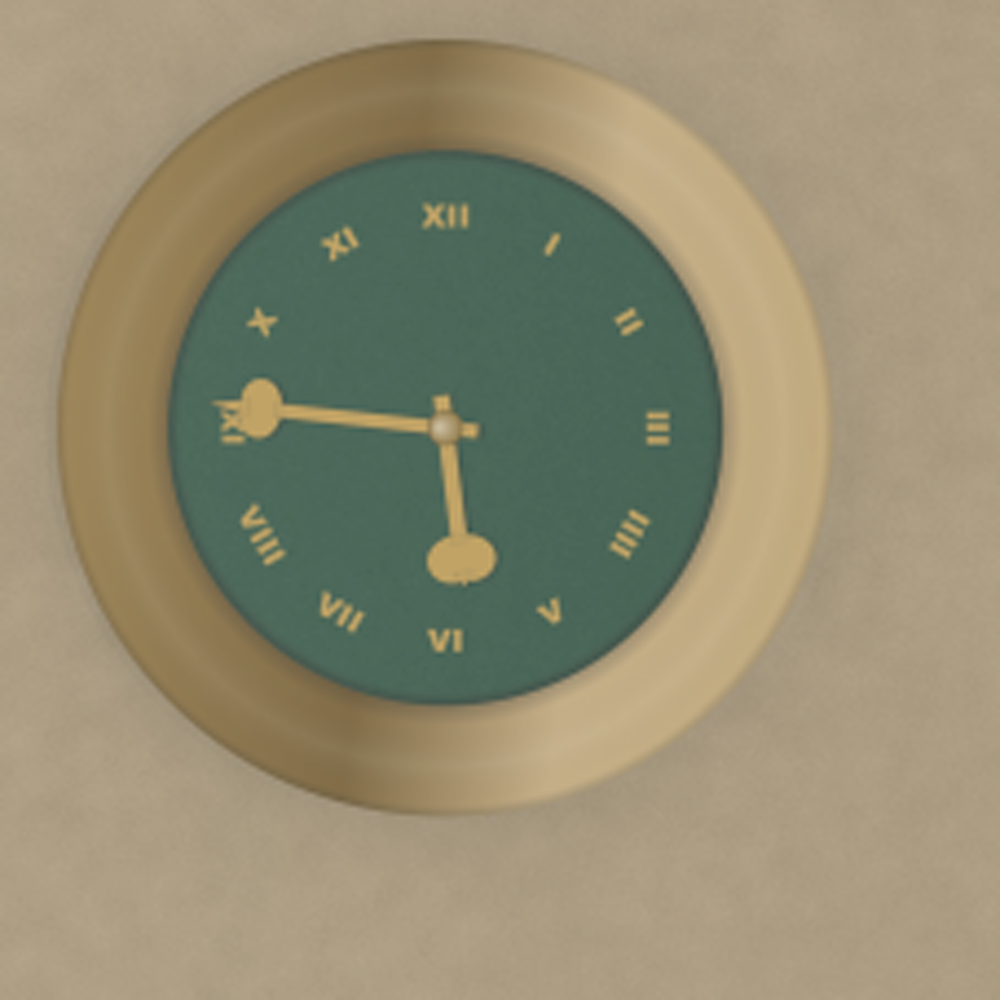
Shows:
5:46
